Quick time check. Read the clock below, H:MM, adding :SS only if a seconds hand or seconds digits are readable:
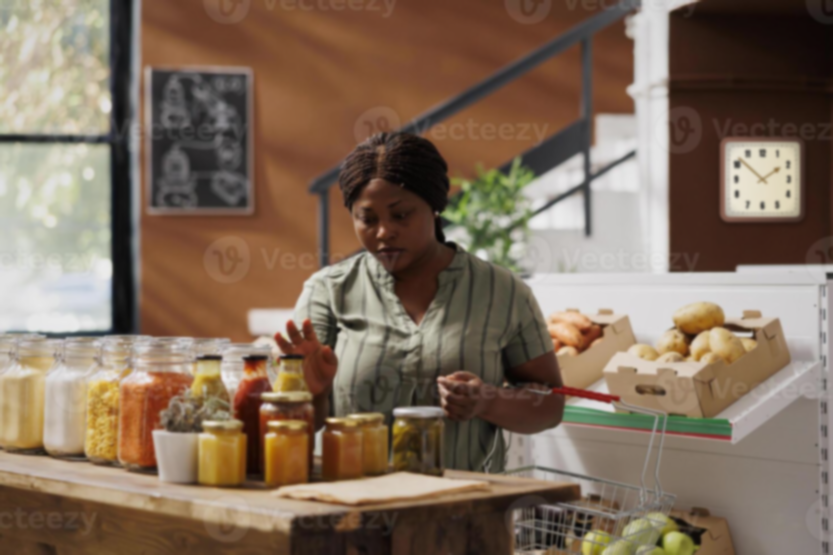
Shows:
1:52
